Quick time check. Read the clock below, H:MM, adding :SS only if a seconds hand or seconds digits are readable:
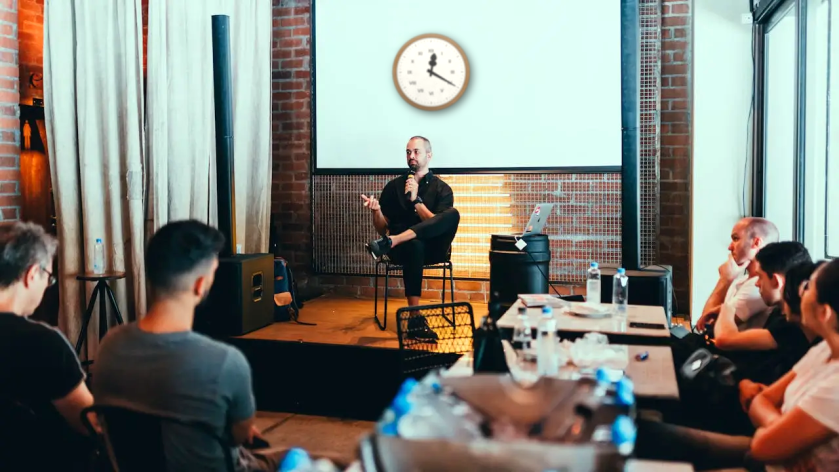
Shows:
12:20
